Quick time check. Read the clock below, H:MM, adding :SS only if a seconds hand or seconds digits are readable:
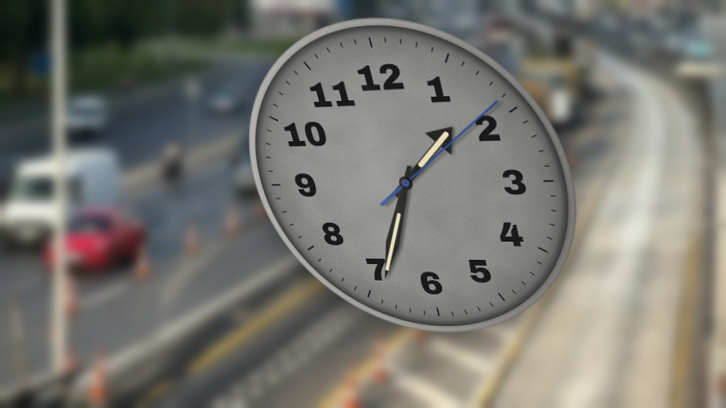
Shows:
1:34:09
